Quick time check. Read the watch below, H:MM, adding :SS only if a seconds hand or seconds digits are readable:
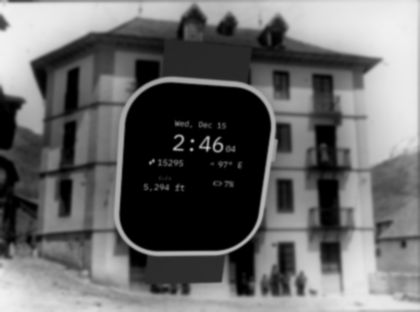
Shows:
2:46
